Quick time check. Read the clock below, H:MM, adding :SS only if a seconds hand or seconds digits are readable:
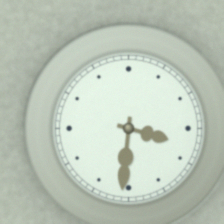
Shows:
3:31
